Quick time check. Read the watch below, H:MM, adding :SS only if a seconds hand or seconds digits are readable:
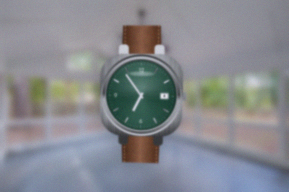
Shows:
6:54
